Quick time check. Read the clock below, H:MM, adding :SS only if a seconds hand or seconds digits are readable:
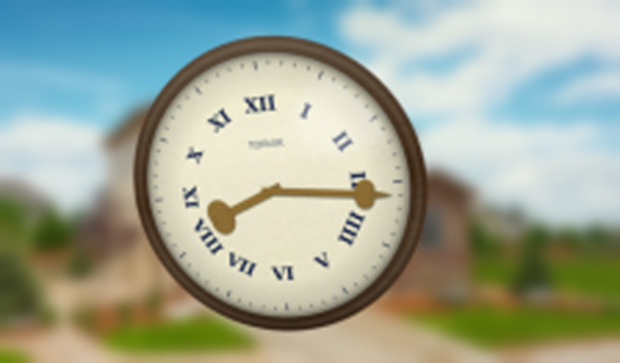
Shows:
8:16
